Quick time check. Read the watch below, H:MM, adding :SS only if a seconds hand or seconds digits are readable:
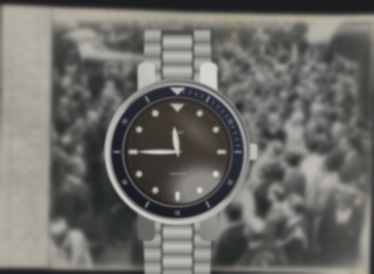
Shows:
11:45
